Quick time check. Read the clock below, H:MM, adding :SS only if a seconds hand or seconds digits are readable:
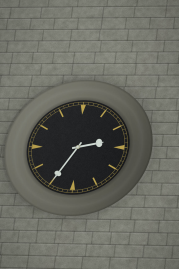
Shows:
2:35
